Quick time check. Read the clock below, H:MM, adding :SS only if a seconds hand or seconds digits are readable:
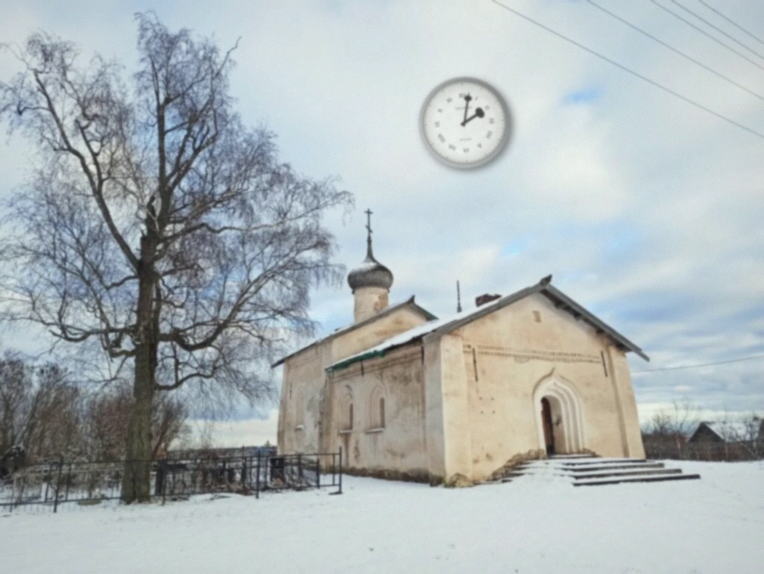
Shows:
2:02
